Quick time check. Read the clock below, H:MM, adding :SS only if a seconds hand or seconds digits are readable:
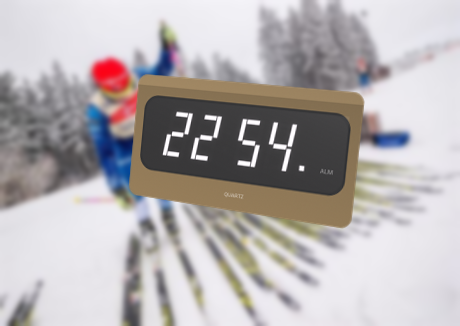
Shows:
22:54
